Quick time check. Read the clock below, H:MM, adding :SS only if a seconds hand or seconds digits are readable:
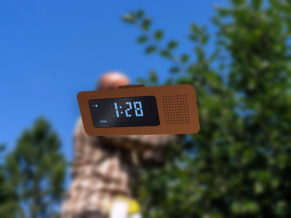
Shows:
1:28
